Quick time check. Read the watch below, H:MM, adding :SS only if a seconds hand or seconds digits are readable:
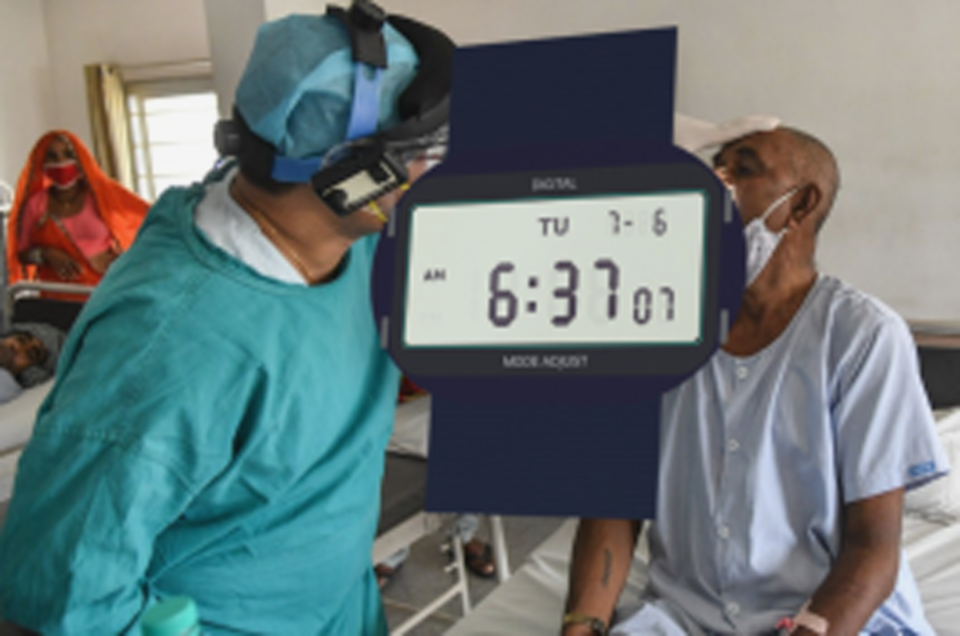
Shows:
6:37:07
